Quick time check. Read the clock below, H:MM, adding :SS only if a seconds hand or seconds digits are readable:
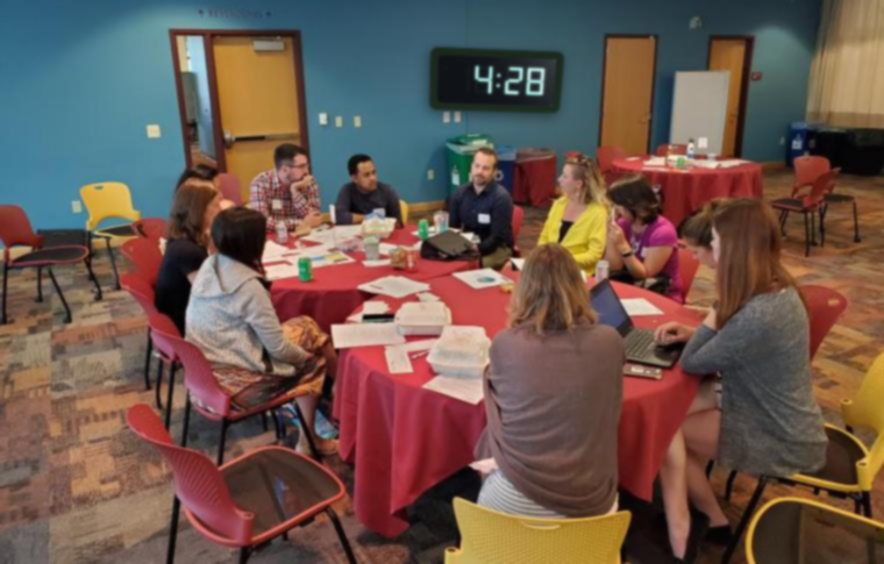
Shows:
4:28
